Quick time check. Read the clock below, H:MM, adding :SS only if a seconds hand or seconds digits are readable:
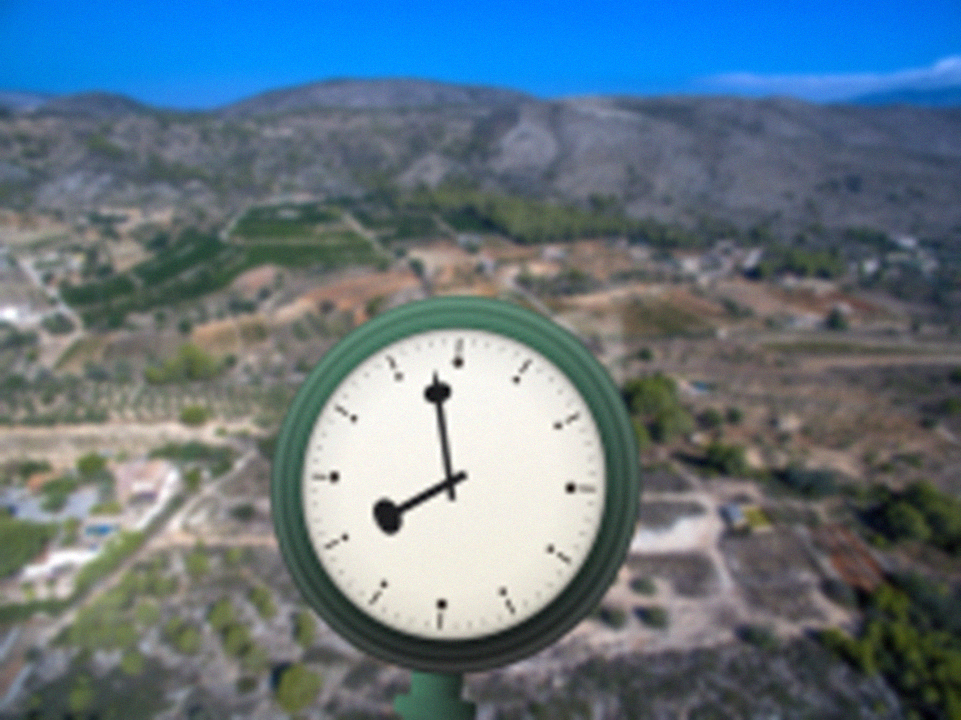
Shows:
7:58
